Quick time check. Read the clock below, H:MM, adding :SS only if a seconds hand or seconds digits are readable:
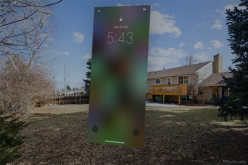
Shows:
5:43
